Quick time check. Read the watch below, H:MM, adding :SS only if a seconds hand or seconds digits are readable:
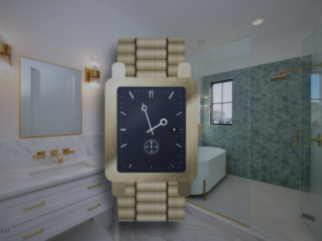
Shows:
1:57
